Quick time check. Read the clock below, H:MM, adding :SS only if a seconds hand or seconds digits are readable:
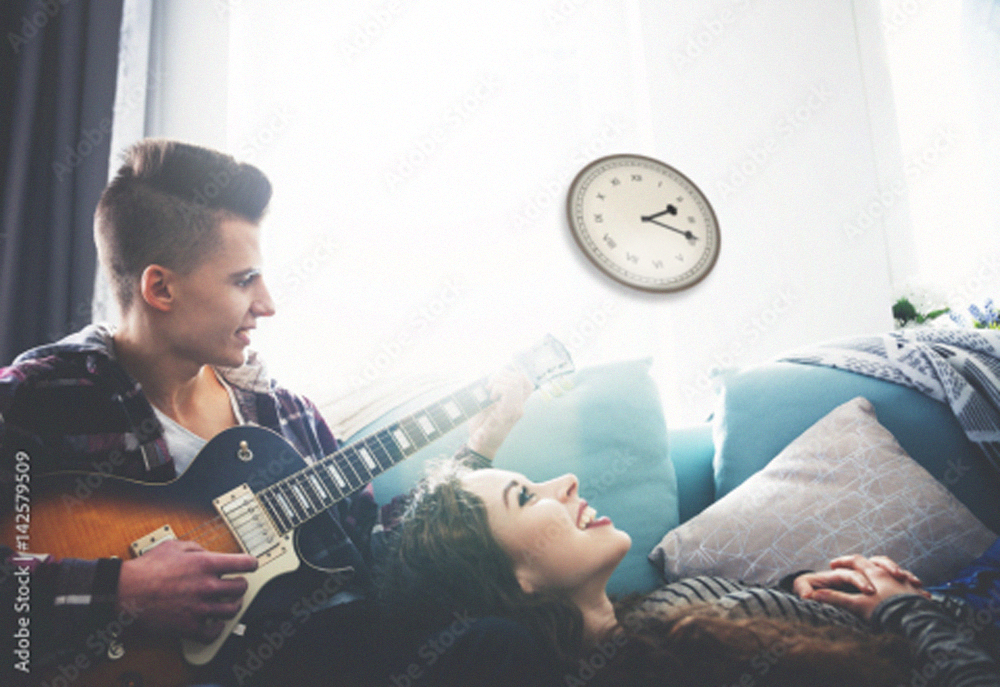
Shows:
2:19
